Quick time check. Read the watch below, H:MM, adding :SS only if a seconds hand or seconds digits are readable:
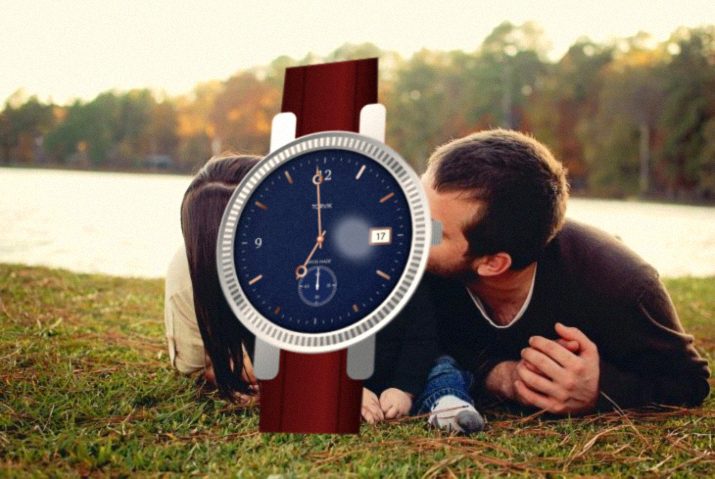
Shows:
6:59
